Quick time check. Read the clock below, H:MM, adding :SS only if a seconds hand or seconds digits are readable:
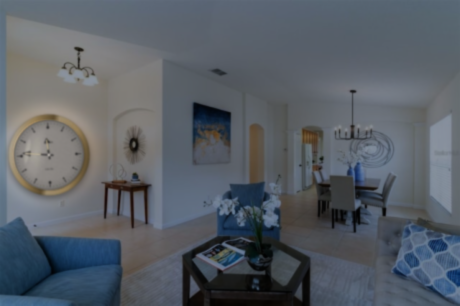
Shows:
11:46
